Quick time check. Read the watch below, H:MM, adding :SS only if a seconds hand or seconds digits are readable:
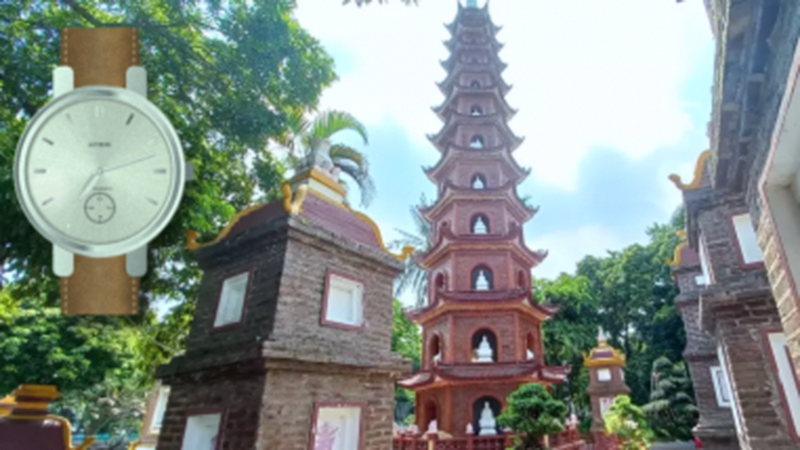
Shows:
7:12
